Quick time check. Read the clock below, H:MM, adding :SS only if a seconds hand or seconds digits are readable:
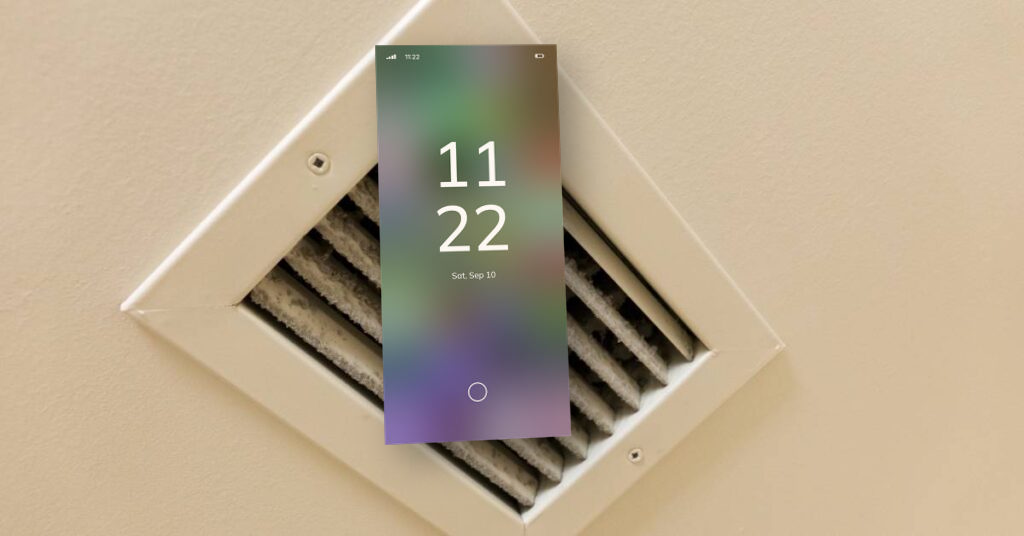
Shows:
11:22
